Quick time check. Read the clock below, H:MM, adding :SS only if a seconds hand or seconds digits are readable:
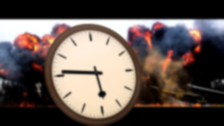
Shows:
5:46
